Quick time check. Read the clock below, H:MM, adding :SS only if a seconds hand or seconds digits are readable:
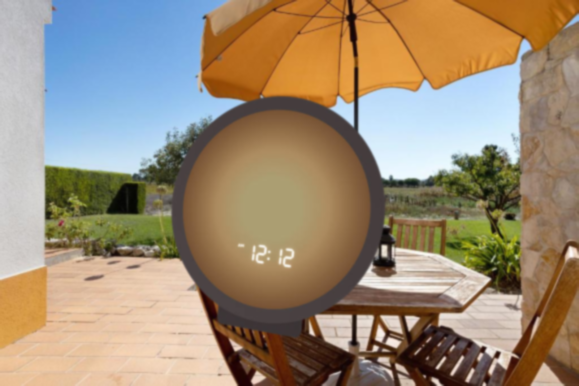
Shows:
12:12
